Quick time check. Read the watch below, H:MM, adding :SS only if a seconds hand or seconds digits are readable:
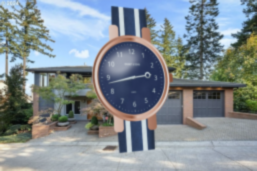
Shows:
2:43
